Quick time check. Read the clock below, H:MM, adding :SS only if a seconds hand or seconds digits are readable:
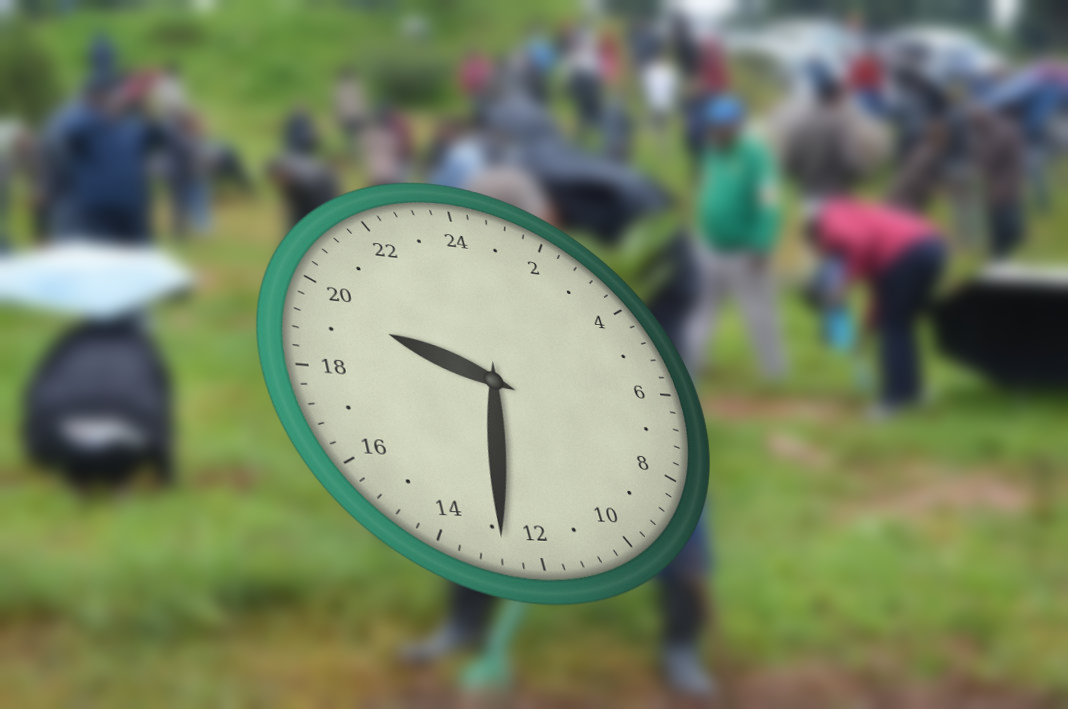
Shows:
19:32
